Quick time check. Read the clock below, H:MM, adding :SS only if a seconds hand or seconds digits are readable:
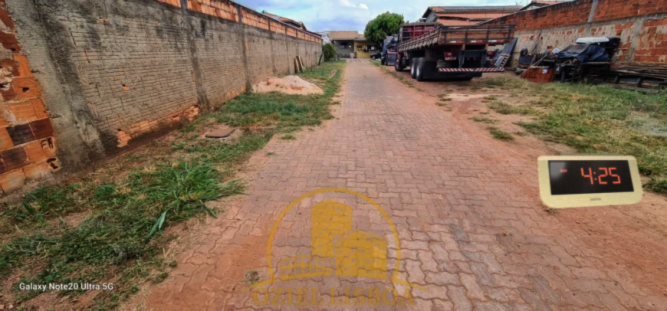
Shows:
4:25
